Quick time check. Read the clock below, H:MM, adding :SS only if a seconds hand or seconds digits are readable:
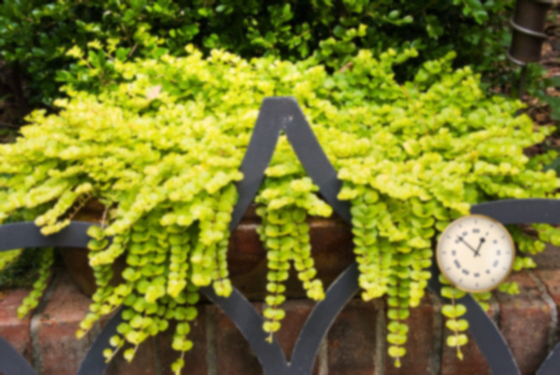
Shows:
12:52
